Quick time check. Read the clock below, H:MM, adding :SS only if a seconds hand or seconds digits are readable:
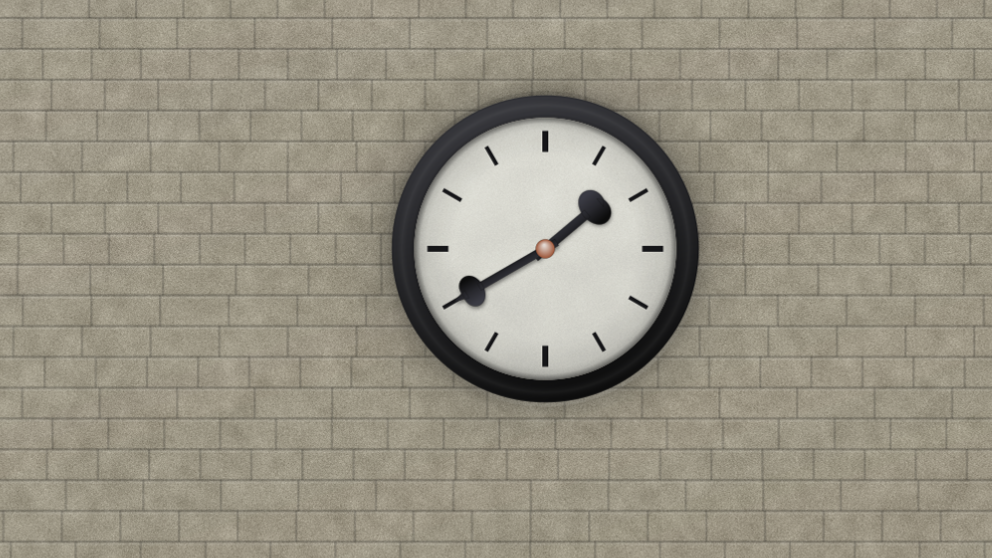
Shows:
1:40
